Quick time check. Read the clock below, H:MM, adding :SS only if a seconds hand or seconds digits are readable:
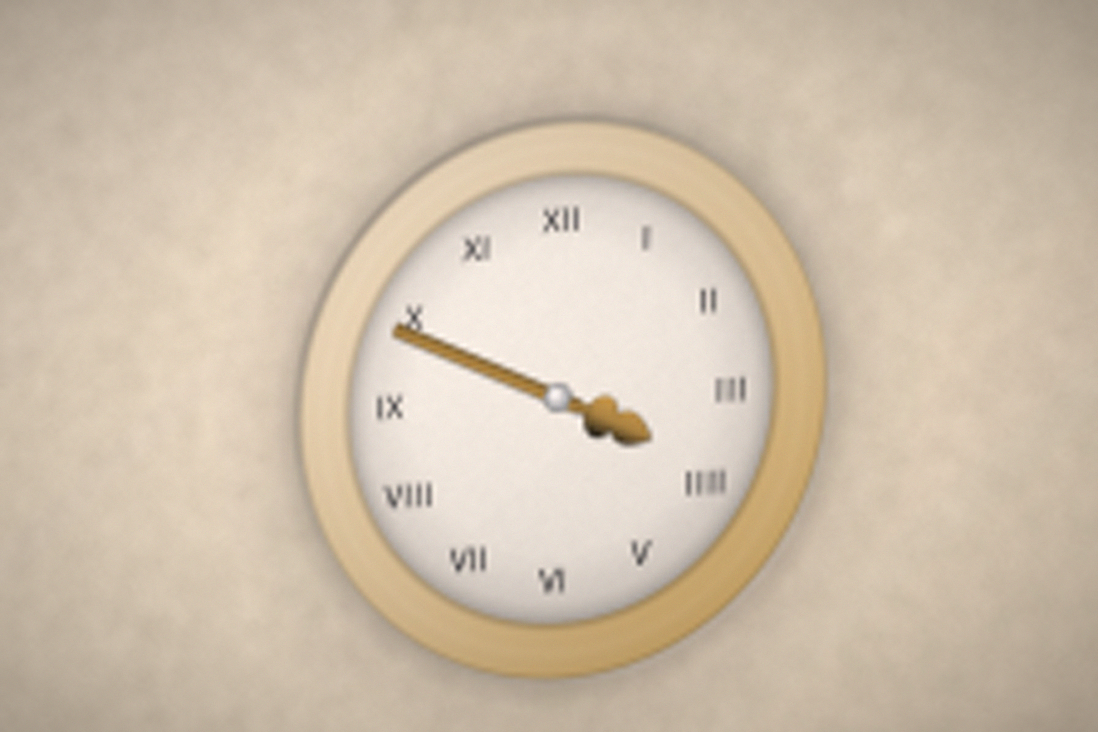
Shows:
3:49
